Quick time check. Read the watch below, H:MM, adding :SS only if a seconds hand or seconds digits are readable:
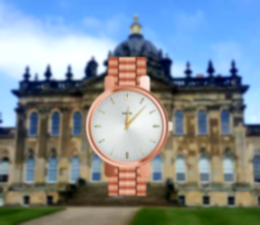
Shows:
12:07
